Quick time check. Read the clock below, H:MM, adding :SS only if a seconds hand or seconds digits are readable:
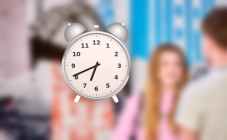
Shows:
6:41
